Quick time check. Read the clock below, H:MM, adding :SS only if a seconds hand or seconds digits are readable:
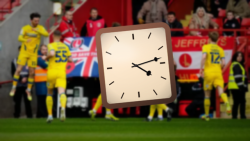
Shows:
4:13
